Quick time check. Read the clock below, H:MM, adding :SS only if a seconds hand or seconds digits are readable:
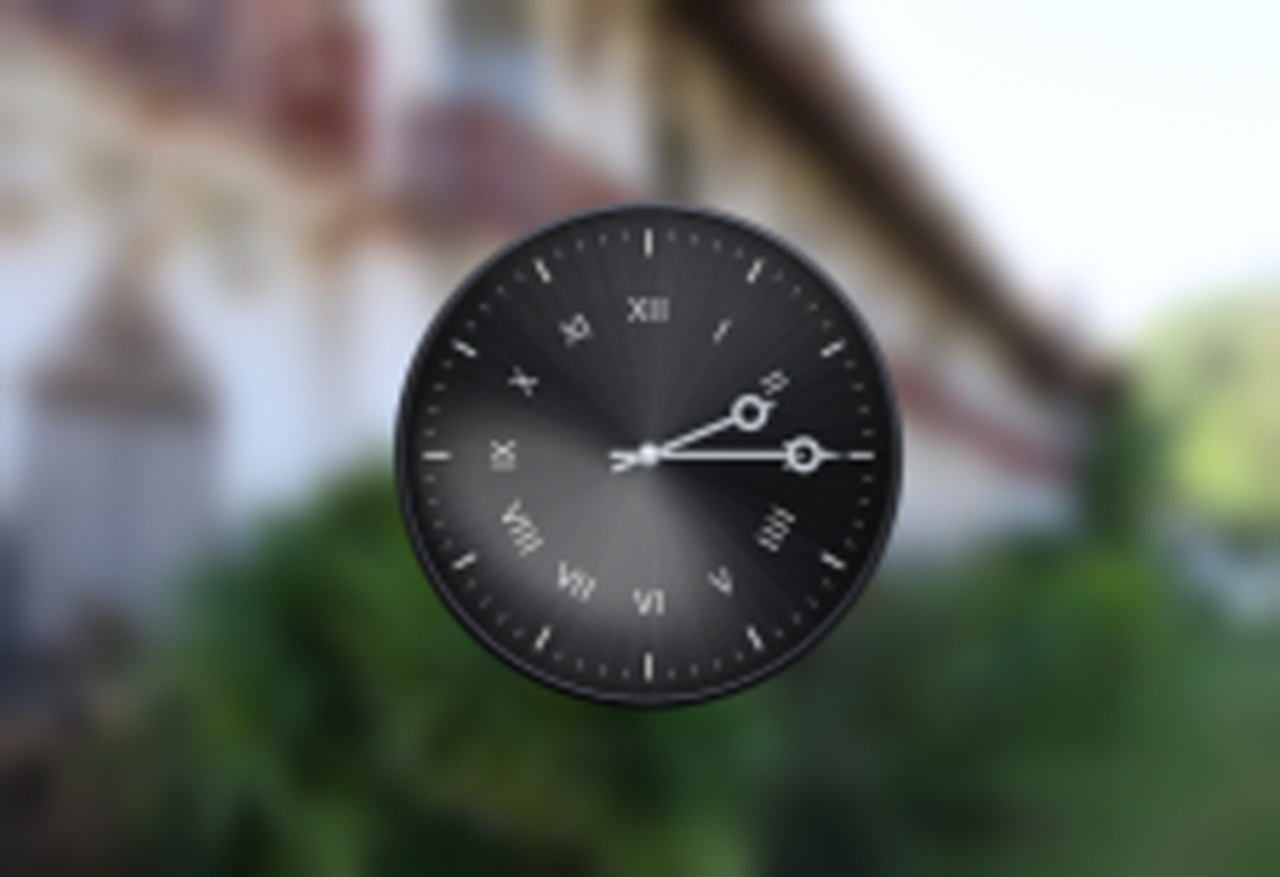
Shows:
2:15
